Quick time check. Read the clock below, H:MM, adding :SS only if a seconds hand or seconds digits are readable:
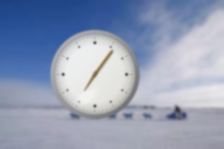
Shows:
7:06
